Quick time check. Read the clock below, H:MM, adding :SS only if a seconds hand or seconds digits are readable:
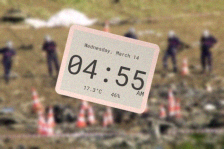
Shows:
4:55
